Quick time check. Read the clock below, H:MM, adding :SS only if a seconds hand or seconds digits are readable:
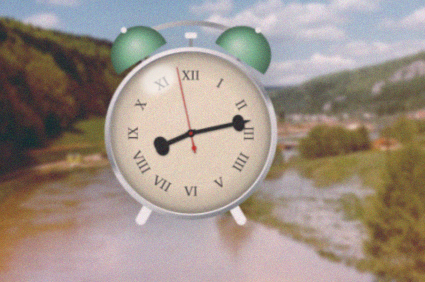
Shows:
8:12:58
